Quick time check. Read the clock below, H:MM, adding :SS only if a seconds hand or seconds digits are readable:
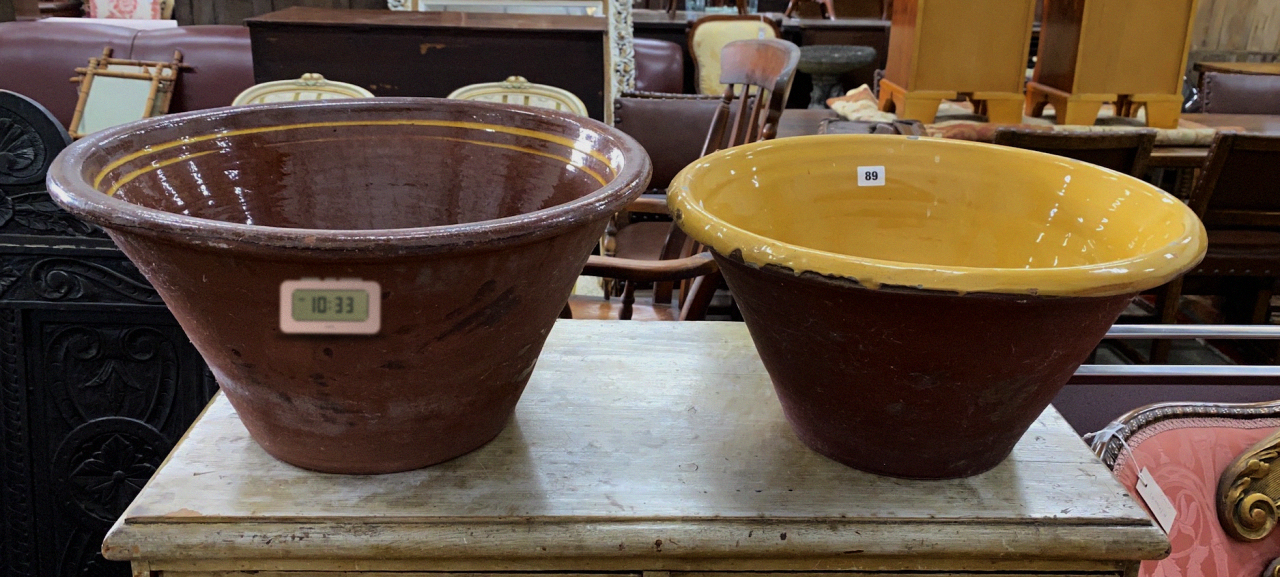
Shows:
10:33
